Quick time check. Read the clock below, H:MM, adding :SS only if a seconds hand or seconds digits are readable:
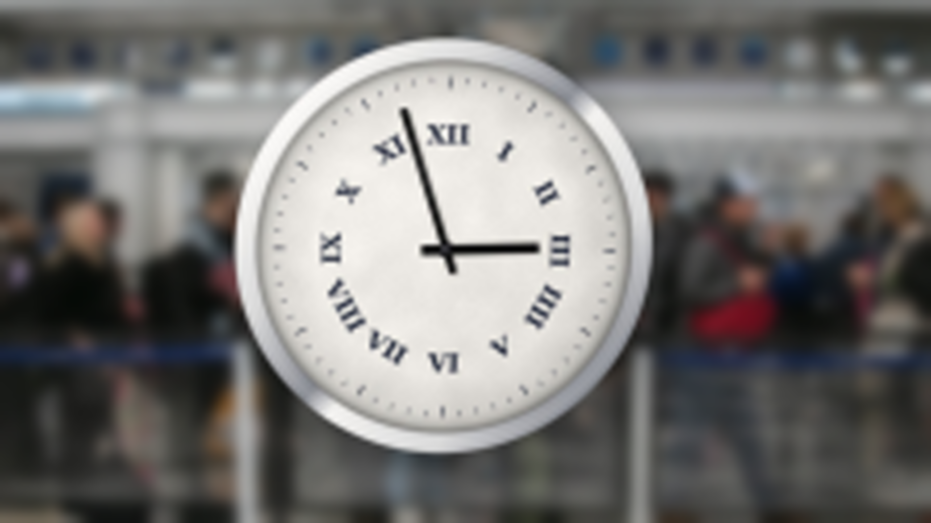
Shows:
2:57
